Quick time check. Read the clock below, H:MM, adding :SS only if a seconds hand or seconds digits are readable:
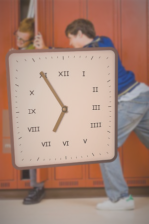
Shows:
6:55
